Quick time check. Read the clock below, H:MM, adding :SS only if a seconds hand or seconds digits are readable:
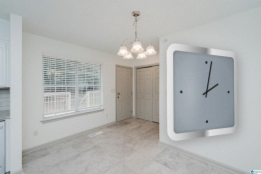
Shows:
2:02
